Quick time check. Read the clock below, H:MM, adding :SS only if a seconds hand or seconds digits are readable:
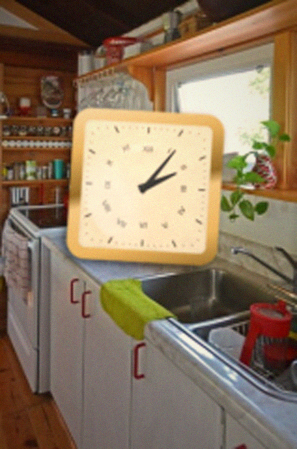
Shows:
2:06
